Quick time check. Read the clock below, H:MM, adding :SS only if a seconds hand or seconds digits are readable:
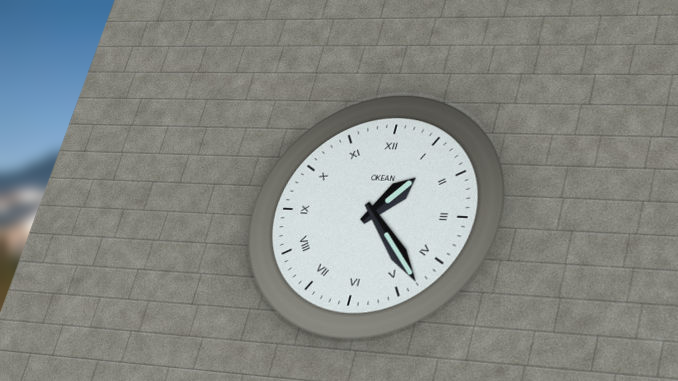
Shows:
1:23
